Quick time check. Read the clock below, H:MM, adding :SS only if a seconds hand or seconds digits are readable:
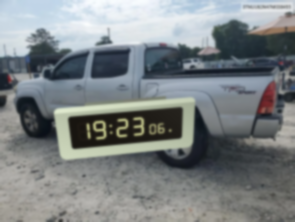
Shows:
19:23
